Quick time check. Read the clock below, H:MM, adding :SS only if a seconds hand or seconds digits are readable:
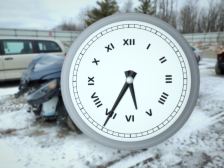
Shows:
5:35
